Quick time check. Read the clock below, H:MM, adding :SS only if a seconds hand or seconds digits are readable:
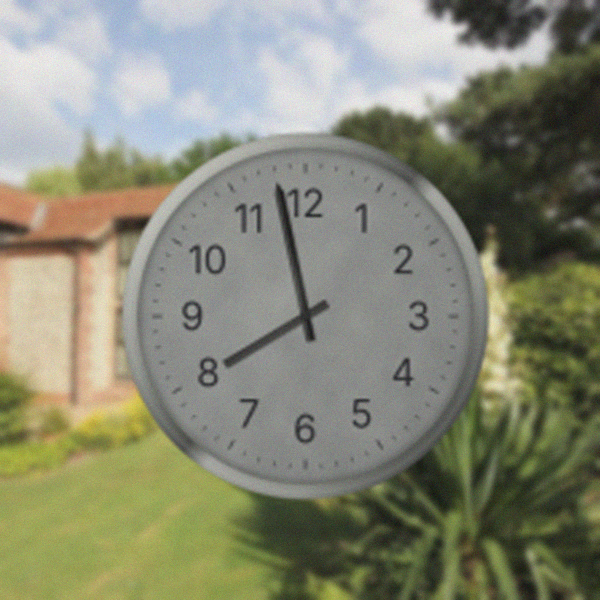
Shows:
7:58
